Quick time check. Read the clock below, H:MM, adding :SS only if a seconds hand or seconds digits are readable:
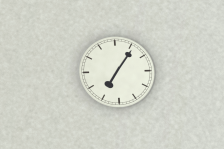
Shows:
7:06
